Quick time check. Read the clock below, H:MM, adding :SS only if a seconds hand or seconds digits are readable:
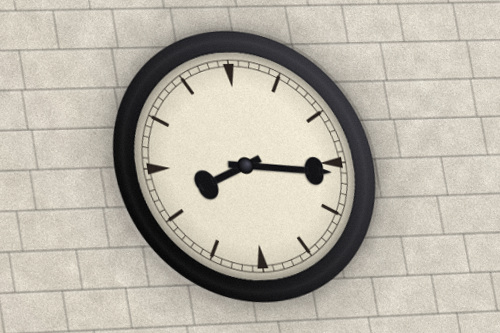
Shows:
8:16
